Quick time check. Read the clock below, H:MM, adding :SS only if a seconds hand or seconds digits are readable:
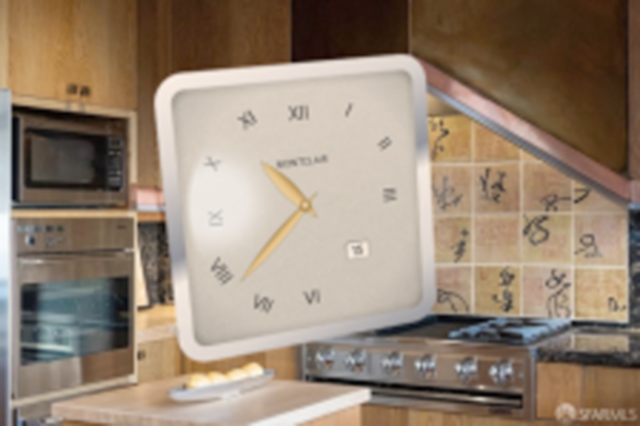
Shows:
10:38
